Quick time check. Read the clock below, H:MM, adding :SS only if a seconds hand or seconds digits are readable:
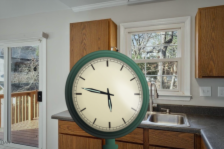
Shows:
5:47
